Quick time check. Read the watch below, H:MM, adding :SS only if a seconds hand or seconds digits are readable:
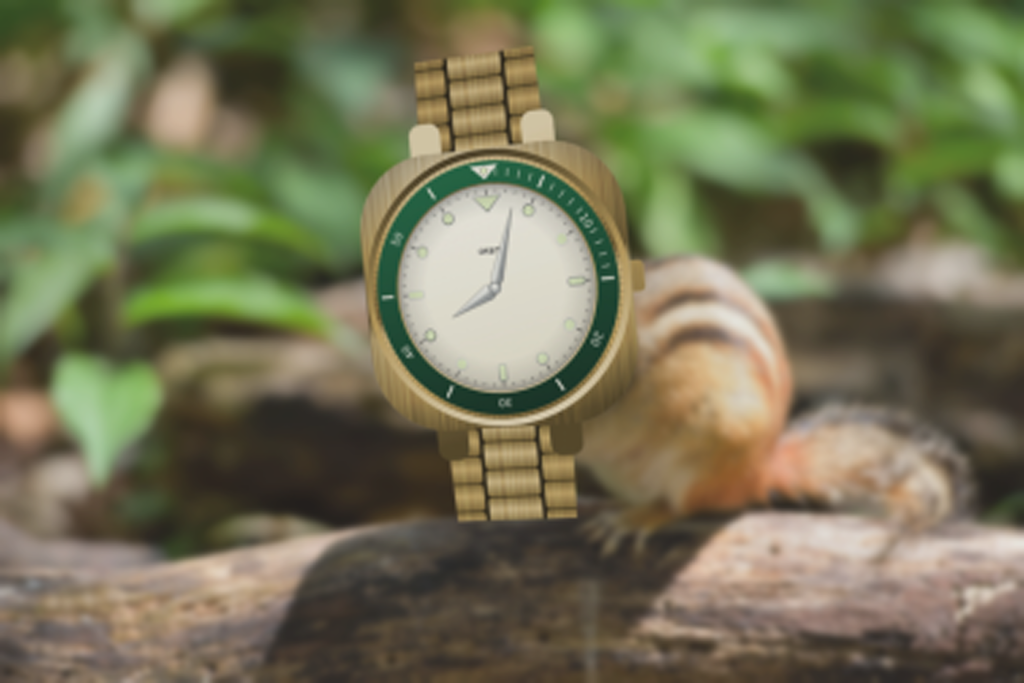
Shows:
8:03
